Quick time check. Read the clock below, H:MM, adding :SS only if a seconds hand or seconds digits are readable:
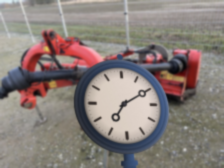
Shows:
7:10
